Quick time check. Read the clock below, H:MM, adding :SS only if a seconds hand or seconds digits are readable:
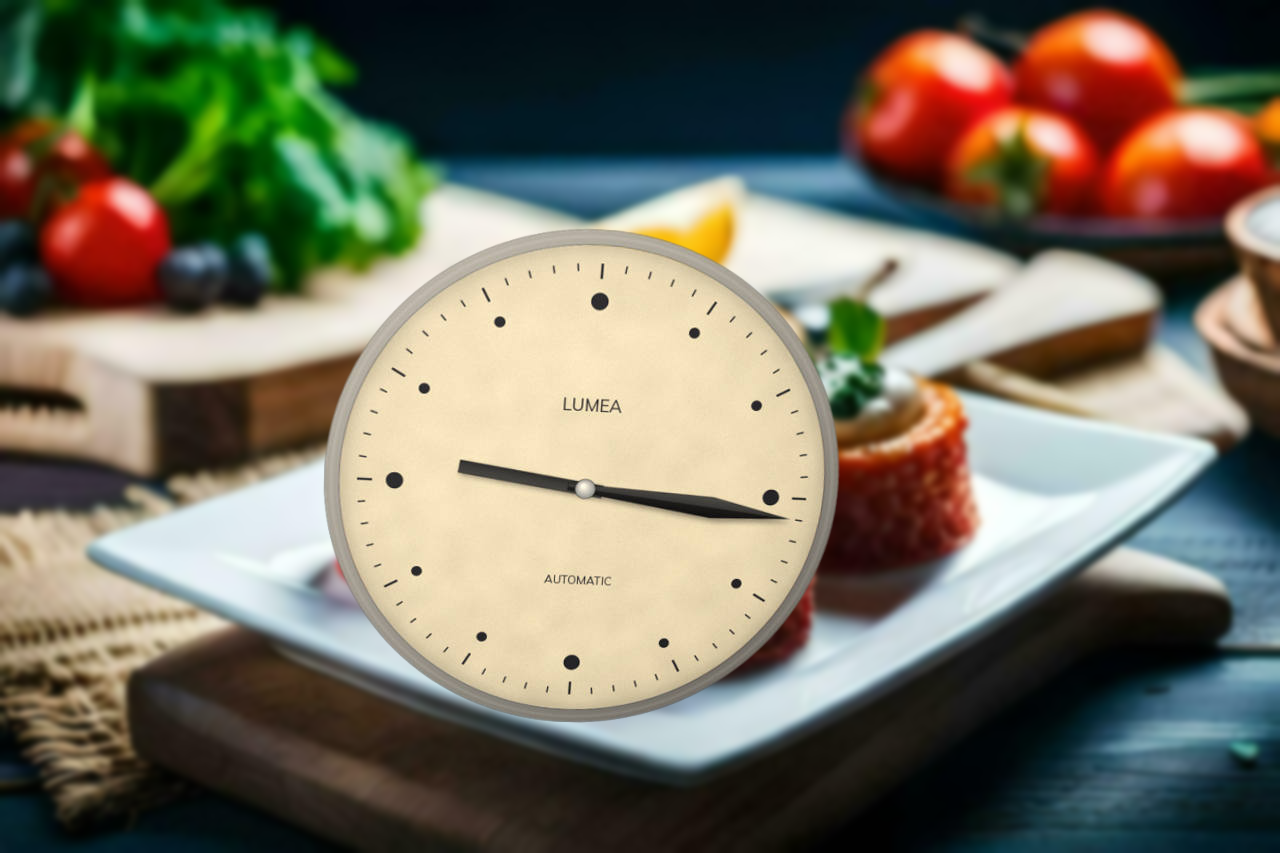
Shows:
9:16
